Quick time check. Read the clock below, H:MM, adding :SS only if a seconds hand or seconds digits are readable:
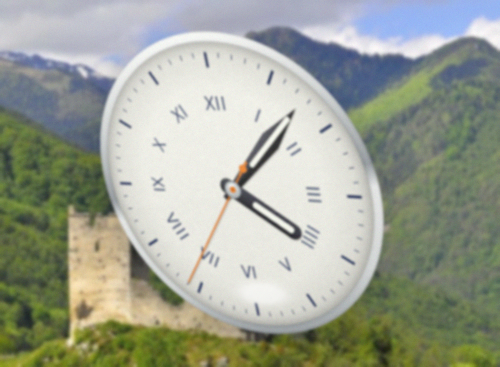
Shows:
4:07:36
